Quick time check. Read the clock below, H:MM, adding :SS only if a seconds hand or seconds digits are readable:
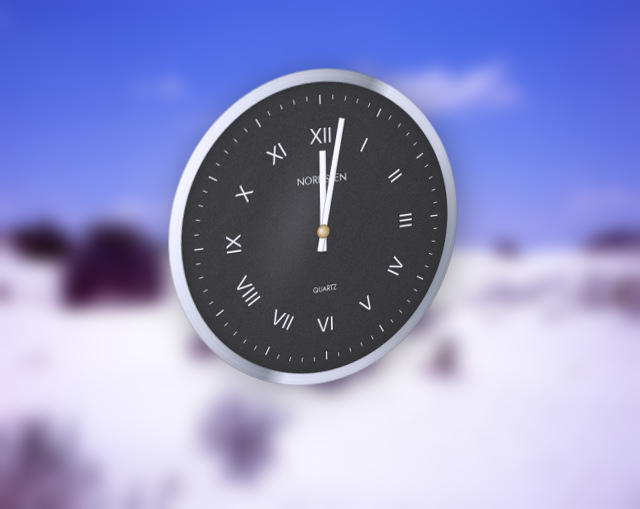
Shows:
12:02
